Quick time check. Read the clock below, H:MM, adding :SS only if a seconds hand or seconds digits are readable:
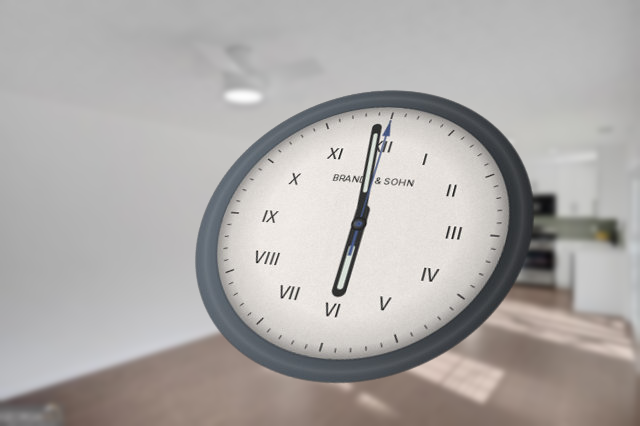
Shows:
5:59:00
